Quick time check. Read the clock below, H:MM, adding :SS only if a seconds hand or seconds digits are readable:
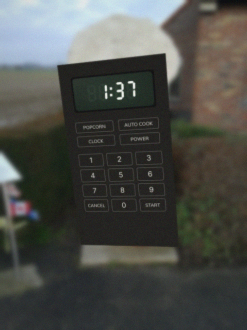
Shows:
1:37
